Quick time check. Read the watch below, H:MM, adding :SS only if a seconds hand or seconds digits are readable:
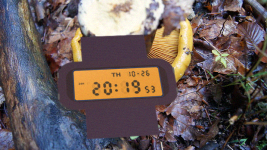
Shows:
20:19:53
